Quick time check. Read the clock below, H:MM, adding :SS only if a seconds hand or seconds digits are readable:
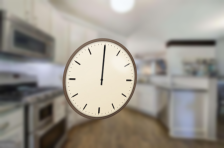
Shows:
12:00
